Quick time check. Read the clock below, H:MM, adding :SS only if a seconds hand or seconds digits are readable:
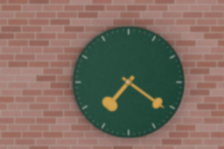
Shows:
7:21
